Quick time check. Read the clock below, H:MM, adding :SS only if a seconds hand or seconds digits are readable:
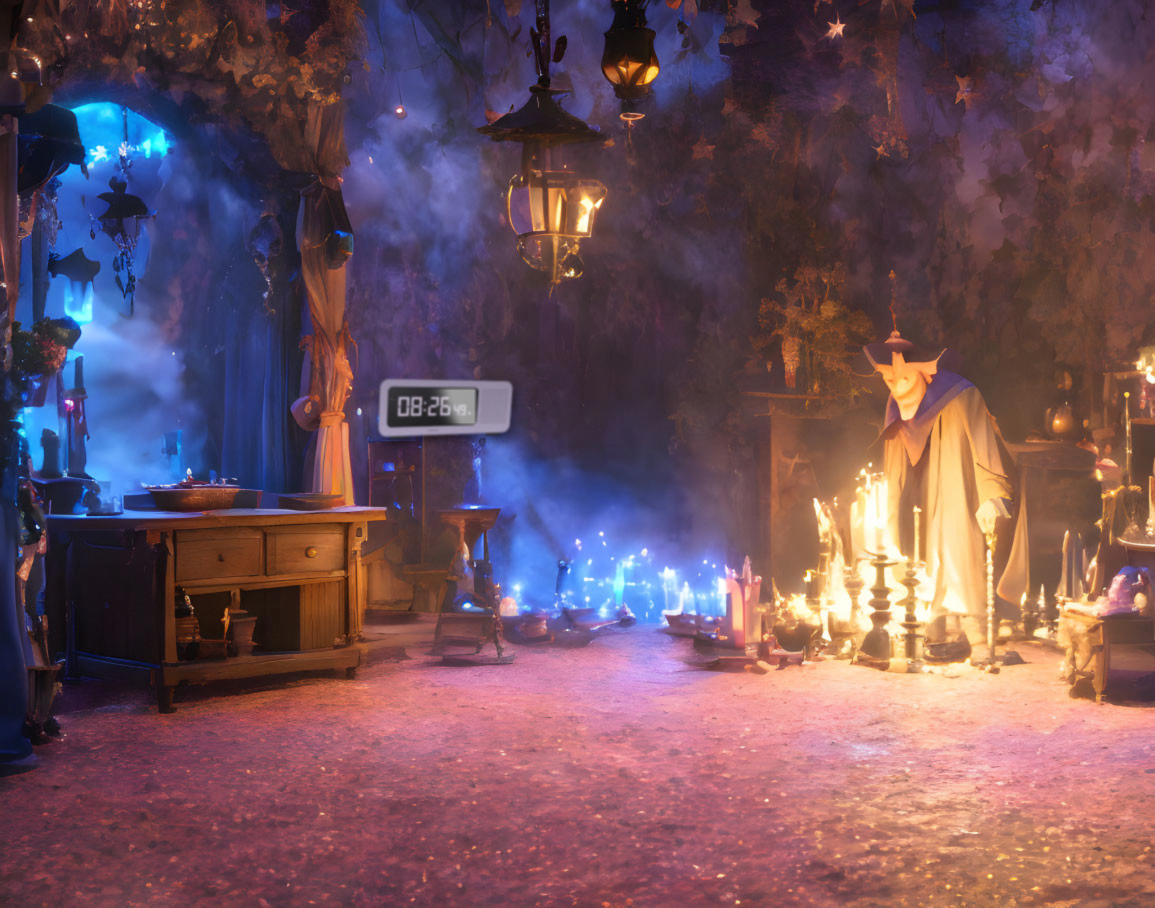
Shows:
8:26
